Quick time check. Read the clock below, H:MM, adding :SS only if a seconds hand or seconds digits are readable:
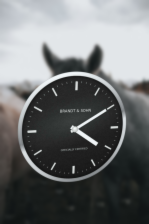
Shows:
4:10
